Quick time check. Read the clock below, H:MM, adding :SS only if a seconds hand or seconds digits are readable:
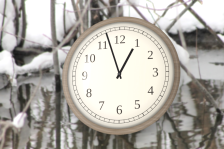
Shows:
12:57
